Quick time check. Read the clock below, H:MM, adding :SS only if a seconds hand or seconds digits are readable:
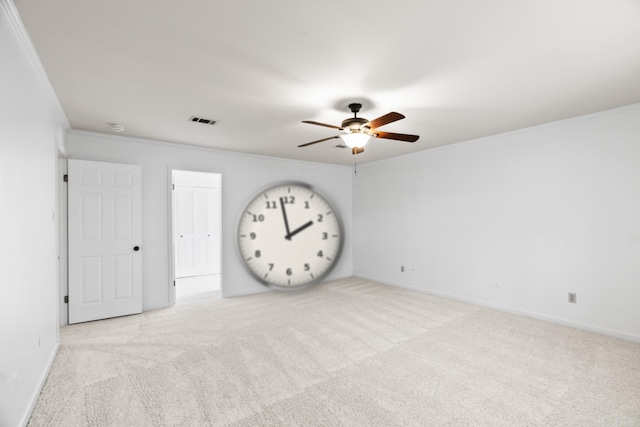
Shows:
1:58
